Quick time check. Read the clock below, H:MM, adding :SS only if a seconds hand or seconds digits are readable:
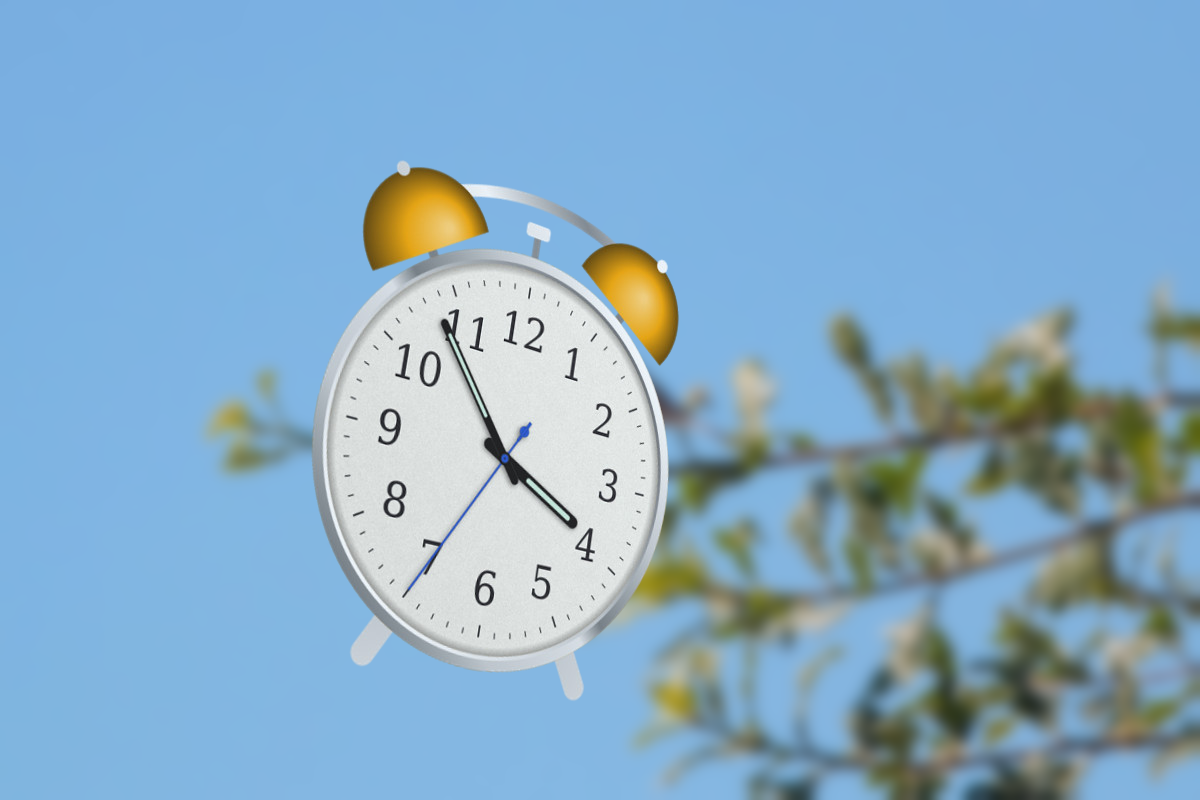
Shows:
3:53:35
